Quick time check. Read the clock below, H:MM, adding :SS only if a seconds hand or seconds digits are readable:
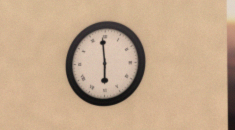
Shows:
5:59
